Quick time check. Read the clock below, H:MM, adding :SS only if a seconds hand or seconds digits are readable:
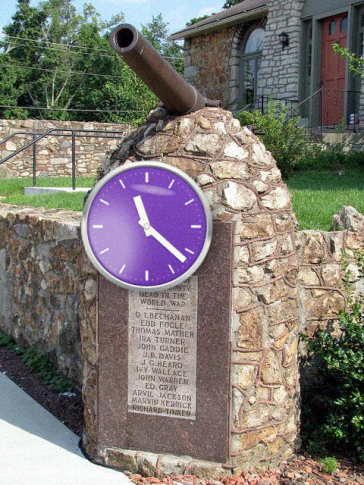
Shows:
11:22
